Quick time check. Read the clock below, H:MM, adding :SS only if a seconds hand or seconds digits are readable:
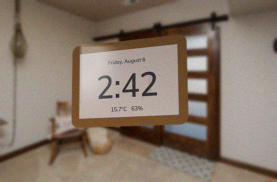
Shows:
2:42
